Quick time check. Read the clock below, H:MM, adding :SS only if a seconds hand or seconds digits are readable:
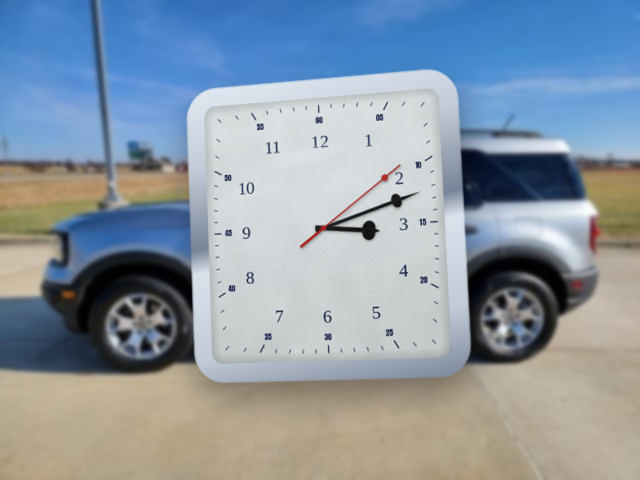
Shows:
3:12:09
